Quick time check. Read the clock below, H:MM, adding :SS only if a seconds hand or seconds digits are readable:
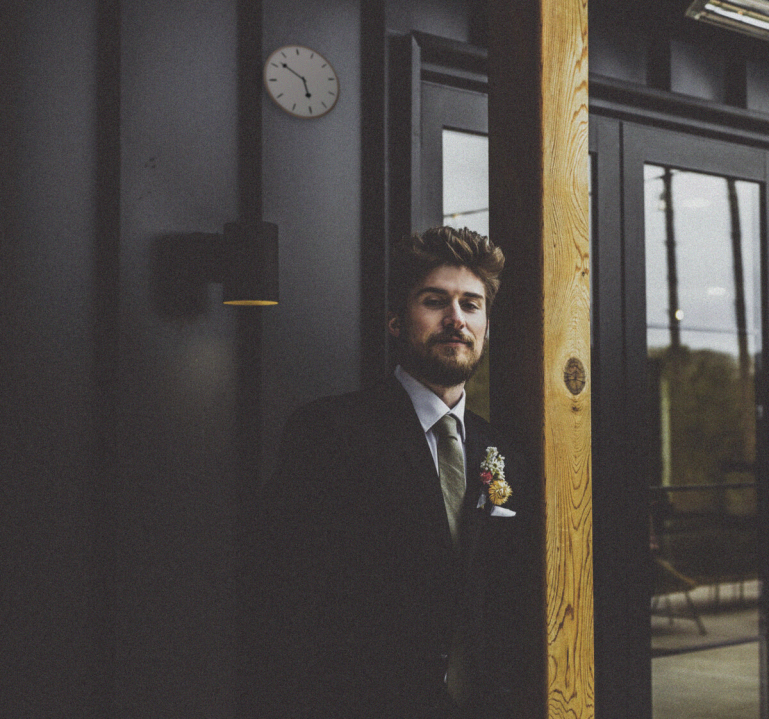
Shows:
5:52
